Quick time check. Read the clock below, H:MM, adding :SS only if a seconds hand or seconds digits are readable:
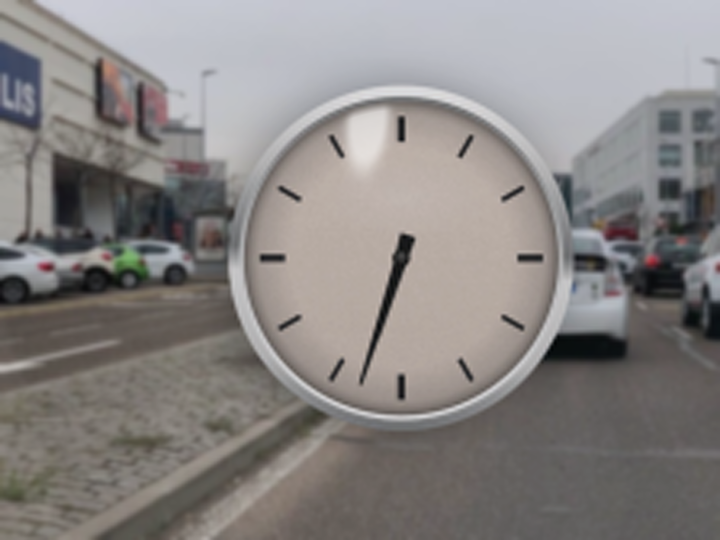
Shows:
6:33
